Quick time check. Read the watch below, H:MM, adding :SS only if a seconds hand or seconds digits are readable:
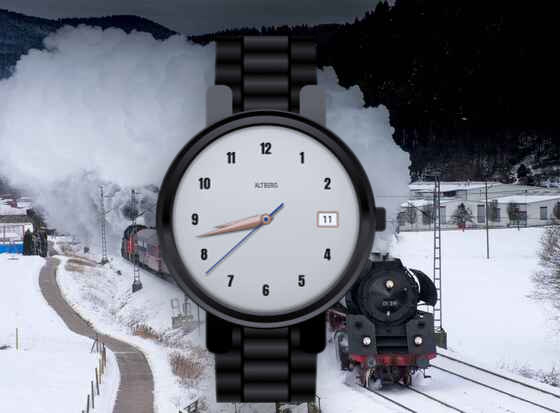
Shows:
8:42:38
